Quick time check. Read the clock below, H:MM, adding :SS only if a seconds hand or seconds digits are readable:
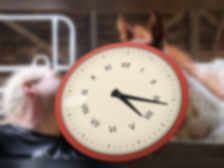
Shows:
4:16
